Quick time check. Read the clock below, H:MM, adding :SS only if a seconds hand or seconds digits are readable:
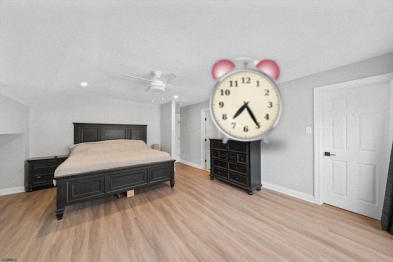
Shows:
7:25
